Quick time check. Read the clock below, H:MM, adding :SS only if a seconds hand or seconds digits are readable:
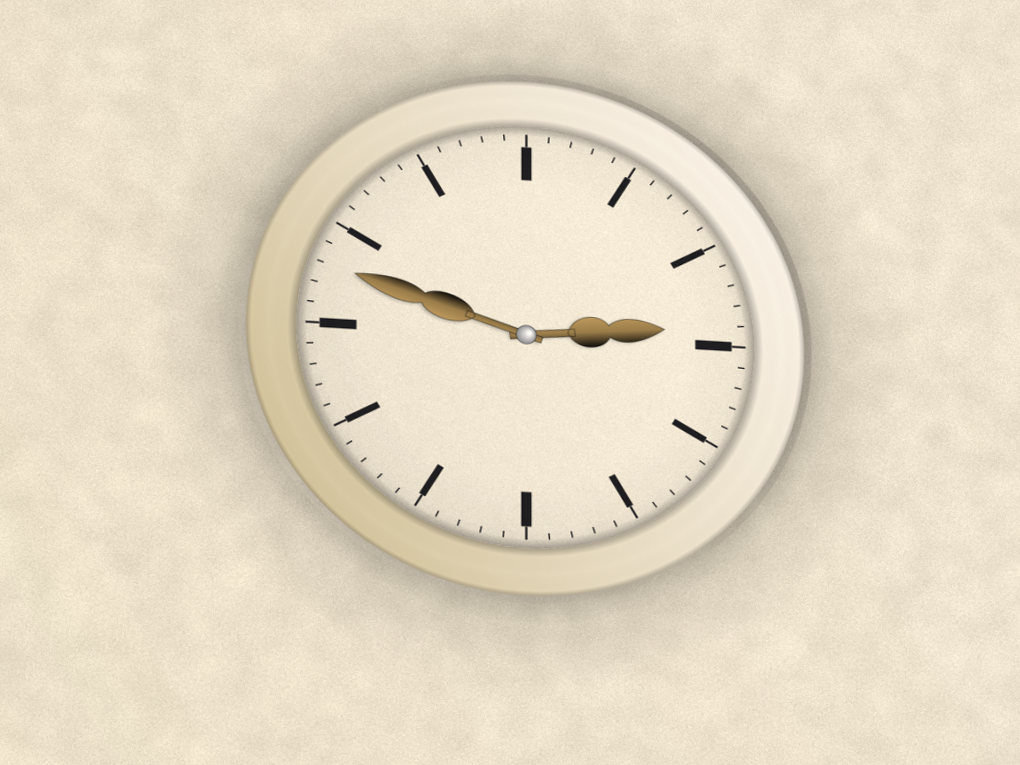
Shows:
2:48
